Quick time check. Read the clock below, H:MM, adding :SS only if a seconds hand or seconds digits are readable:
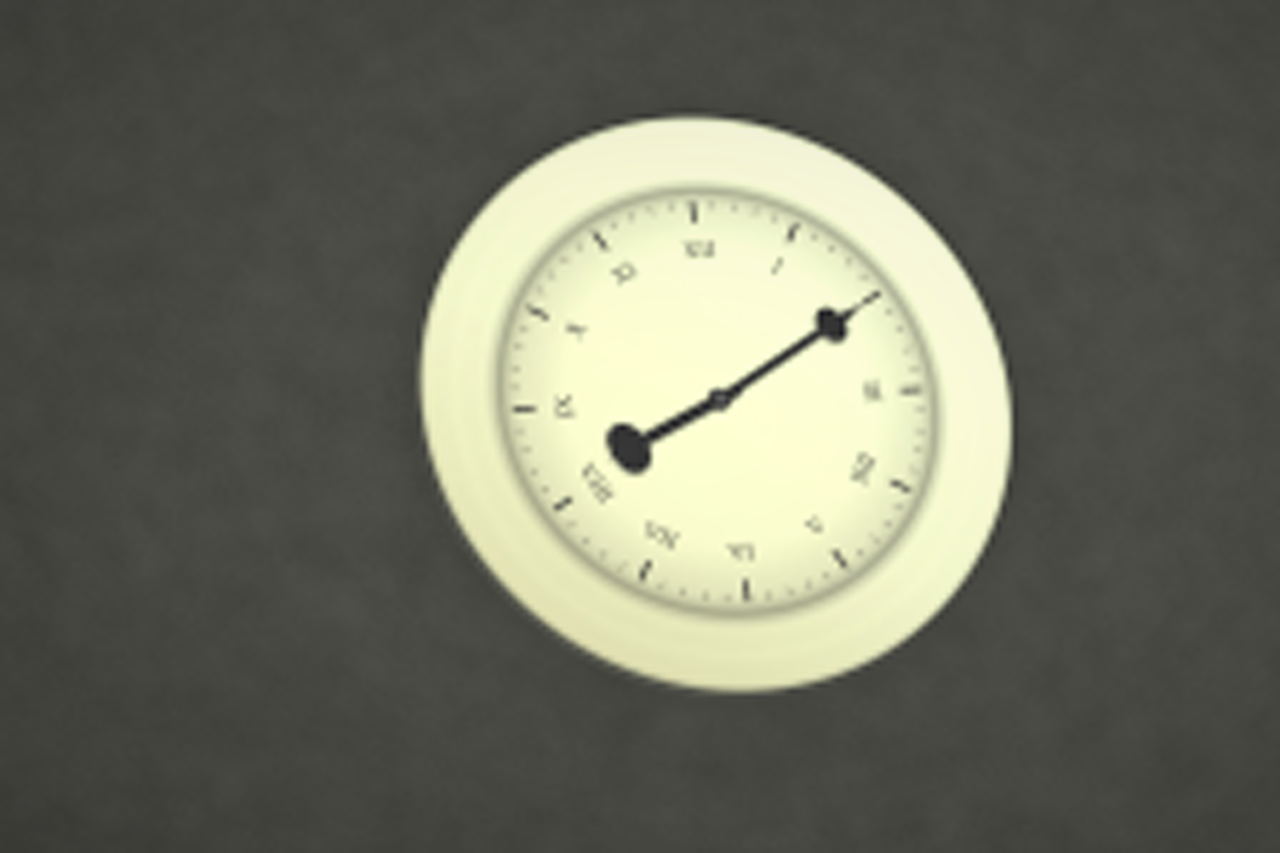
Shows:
8:10
